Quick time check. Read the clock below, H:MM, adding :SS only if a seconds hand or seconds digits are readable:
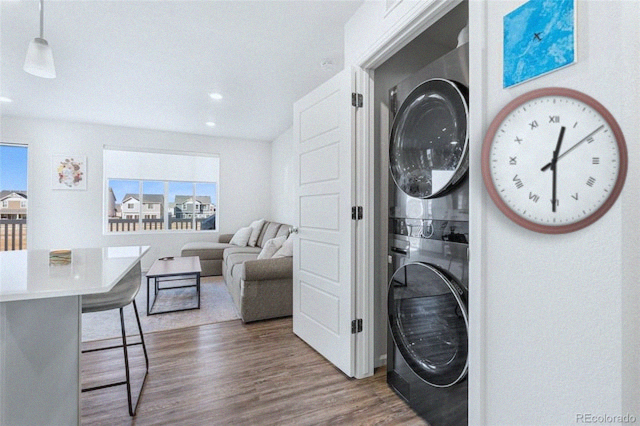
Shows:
12:30:09
